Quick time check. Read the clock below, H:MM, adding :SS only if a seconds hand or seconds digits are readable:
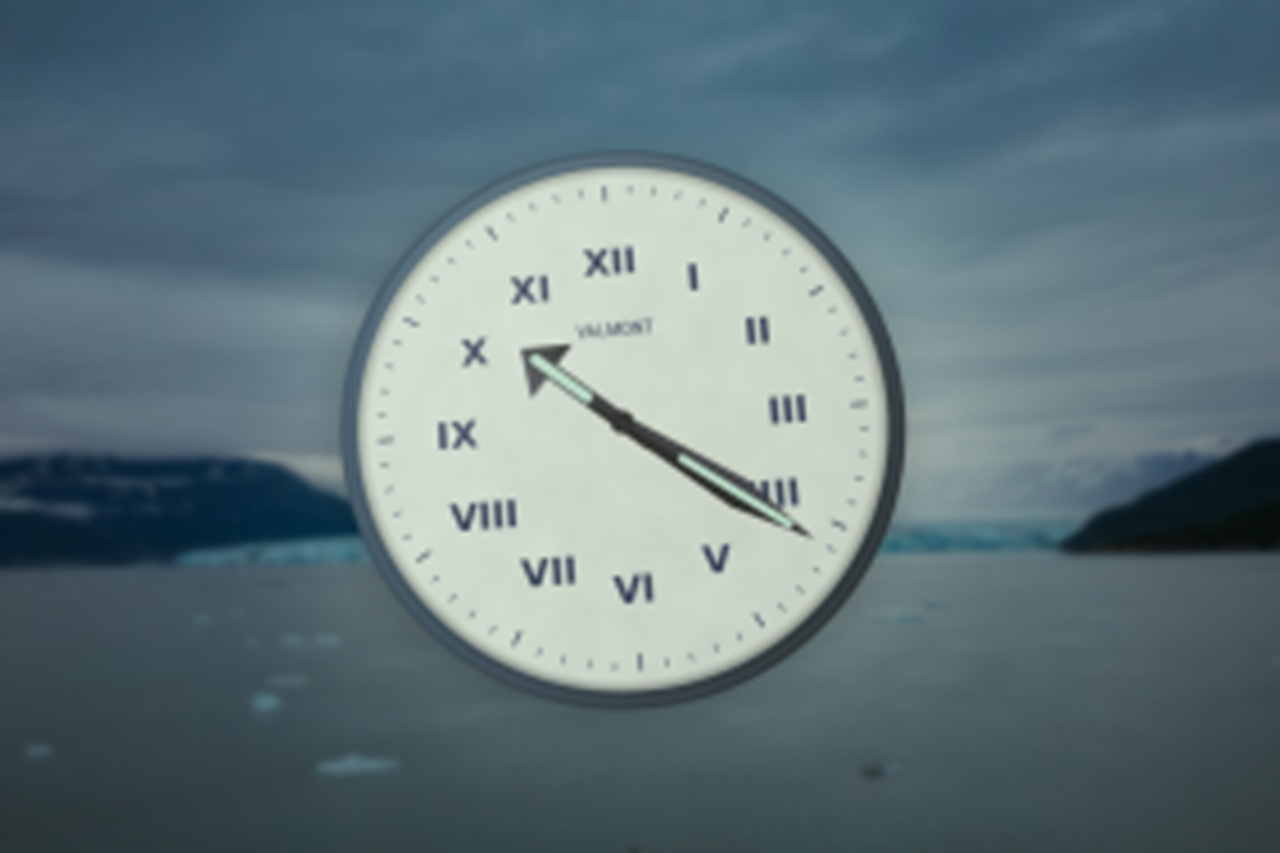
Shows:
10:21
